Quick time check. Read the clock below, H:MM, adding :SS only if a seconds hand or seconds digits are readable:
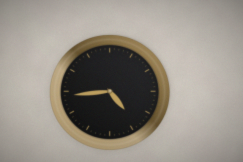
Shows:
4:44
